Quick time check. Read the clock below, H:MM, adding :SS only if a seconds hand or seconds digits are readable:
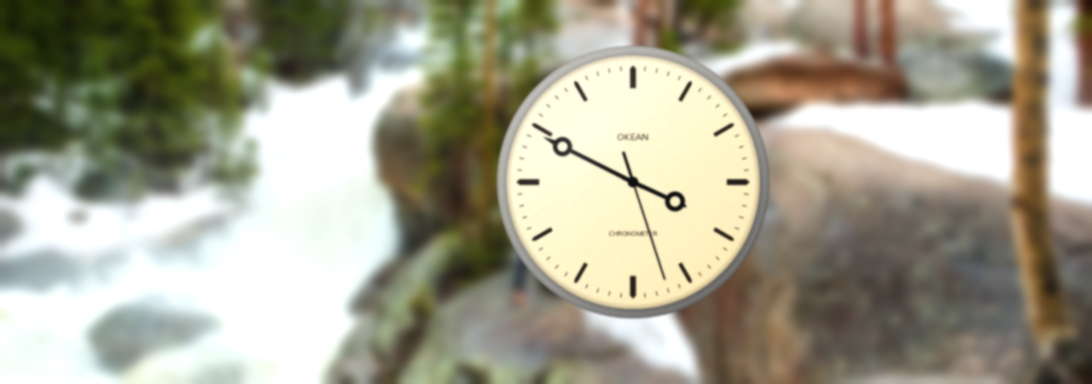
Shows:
3:49:27
